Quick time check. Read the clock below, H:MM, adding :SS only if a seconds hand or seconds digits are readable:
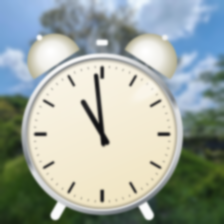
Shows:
10:59
